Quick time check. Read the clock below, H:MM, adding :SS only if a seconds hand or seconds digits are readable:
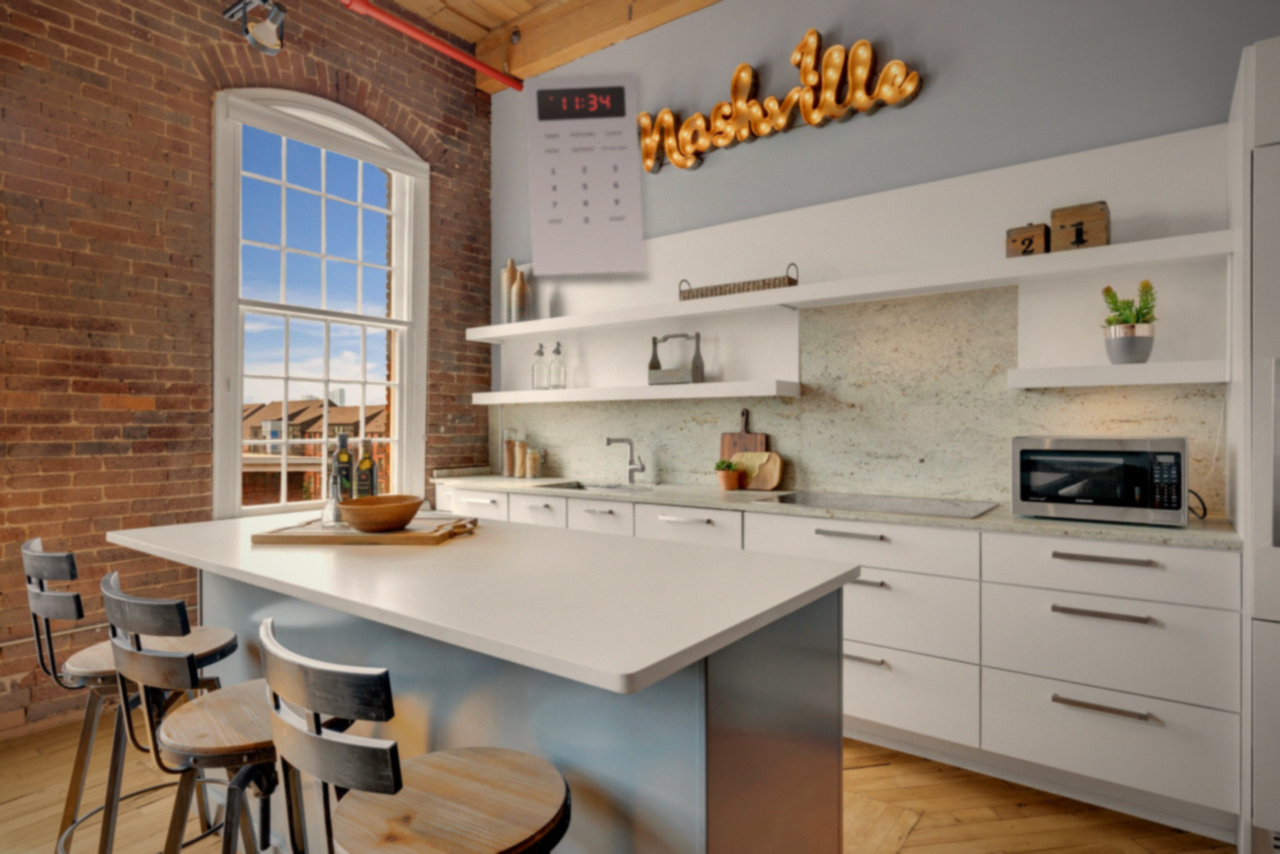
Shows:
11:34
